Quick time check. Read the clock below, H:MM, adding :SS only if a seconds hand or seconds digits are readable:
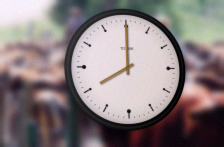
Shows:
8:00
